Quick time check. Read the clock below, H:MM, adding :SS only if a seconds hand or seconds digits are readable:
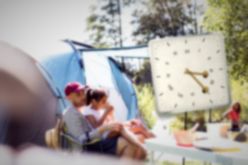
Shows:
3:24
